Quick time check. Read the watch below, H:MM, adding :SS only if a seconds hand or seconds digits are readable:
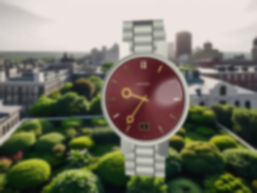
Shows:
9:36
